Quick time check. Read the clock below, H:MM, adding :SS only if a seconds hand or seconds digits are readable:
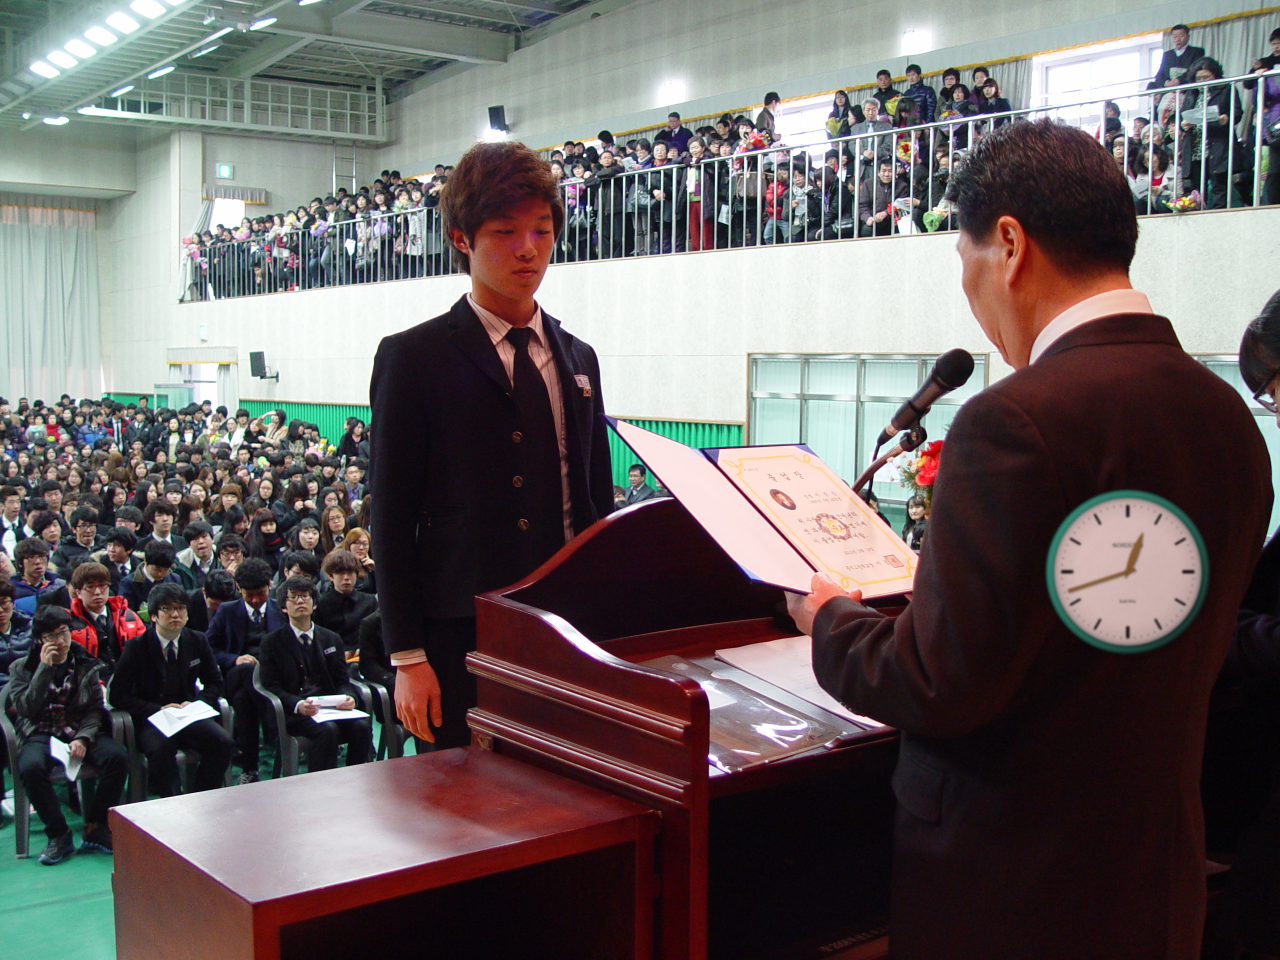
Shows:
12:42
